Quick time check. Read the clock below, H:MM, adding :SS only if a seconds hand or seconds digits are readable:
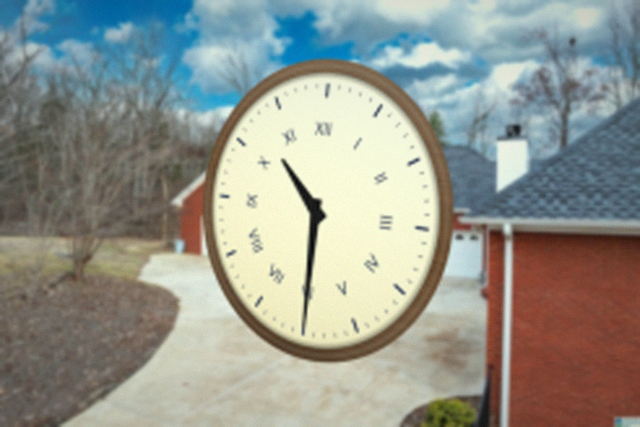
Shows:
10:30
